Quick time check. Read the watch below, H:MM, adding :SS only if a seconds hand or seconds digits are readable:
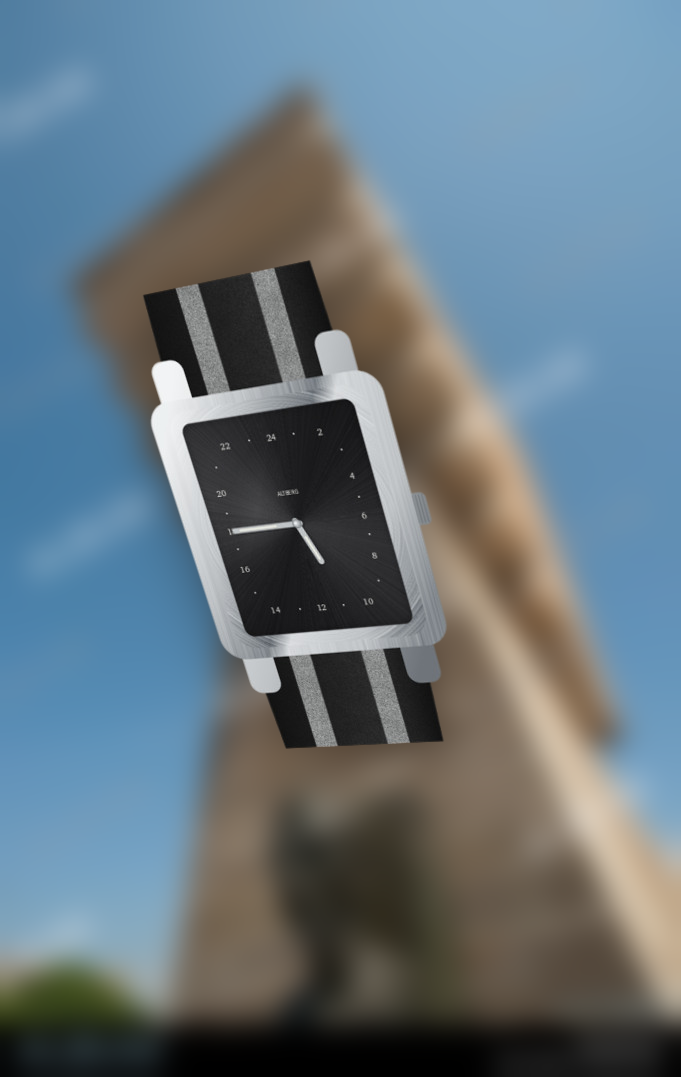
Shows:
10:45
